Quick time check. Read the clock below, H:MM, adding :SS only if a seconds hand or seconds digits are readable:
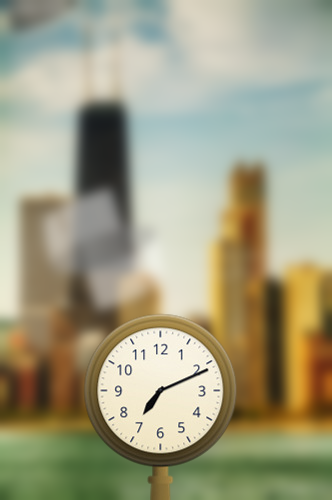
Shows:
7:11
